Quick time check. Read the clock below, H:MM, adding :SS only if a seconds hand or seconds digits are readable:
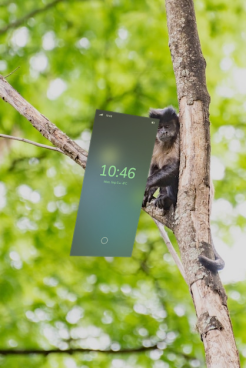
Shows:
10:46
